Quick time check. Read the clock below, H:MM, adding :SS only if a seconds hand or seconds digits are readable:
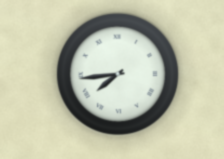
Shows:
7:44
